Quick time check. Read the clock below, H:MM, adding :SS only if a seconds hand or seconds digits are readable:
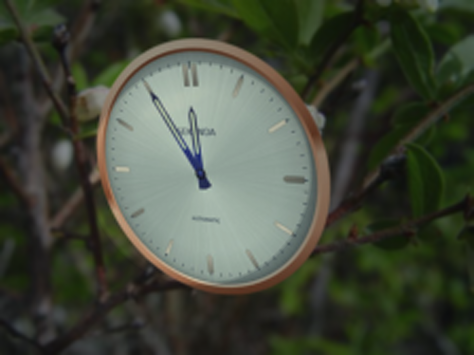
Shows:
11:55
